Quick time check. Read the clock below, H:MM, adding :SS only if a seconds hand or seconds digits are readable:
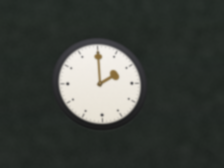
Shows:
2:00
